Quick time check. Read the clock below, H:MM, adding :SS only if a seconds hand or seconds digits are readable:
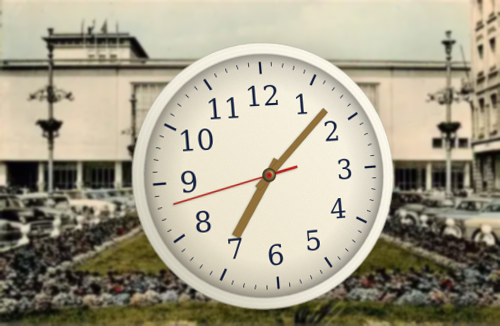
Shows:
7:07:43
